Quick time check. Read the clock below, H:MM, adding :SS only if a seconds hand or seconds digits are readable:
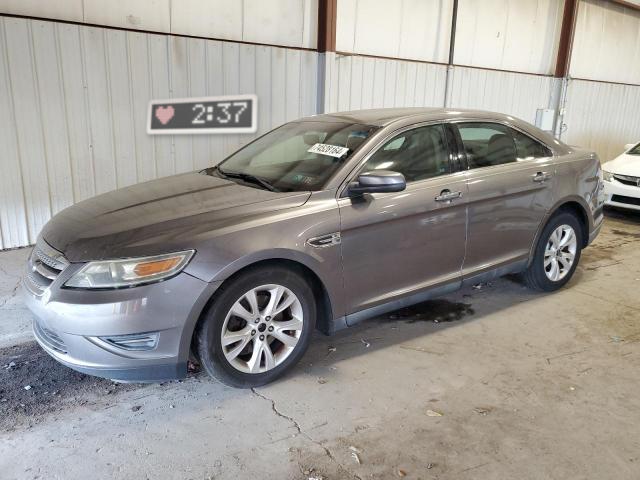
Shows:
2:37
